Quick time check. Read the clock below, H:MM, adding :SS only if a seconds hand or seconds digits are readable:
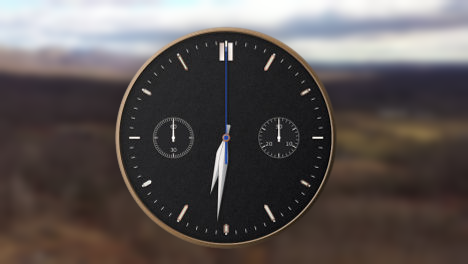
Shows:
6:31
